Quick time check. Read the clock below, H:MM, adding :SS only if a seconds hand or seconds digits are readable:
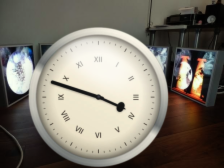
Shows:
3:48
